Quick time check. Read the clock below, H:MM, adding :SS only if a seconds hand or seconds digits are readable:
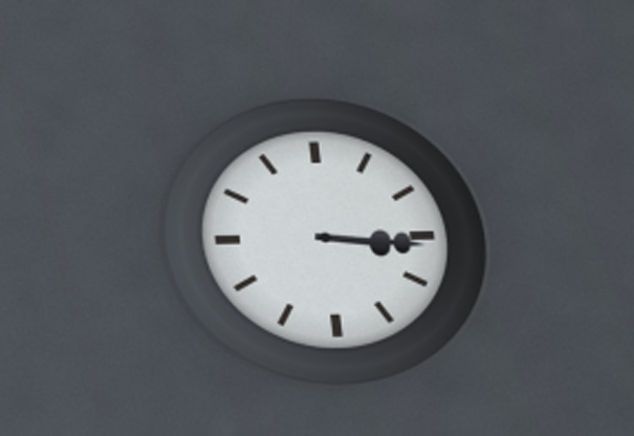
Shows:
3:16
